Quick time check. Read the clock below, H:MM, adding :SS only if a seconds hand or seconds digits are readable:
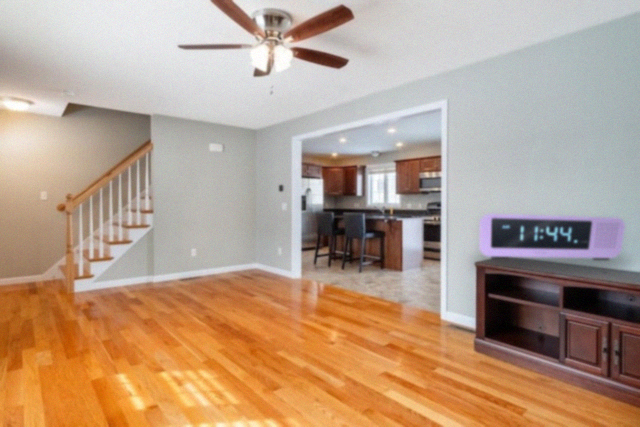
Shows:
11:44
